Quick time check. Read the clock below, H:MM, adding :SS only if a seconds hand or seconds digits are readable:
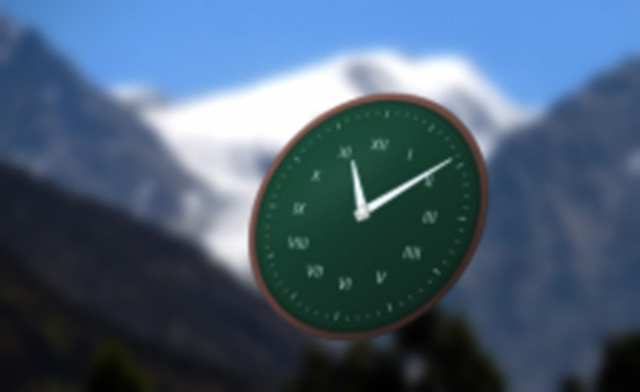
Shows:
11:09
